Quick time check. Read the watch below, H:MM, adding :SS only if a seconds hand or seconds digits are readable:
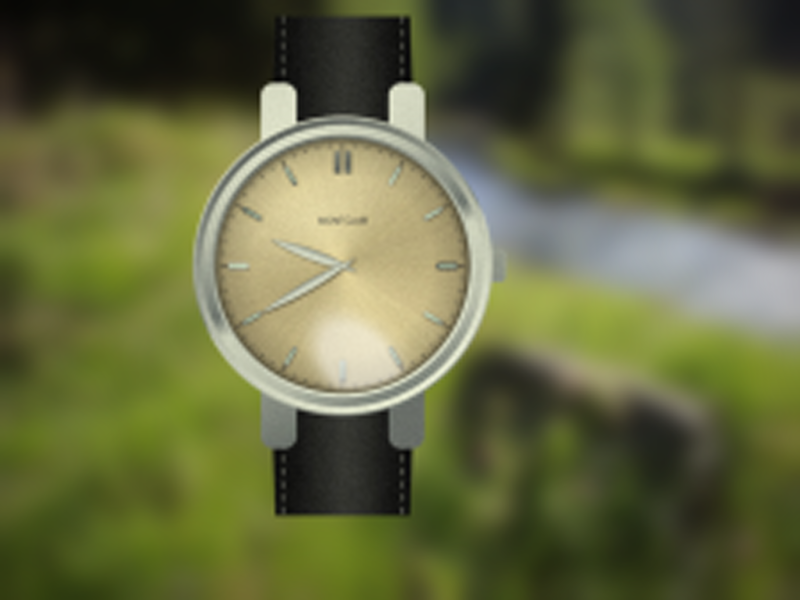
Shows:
9:40
